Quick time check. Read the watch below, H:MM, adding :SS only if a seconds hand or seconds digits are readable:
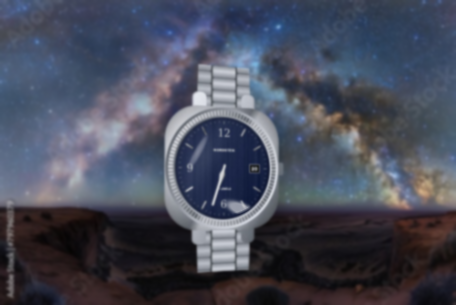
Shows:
6:33
